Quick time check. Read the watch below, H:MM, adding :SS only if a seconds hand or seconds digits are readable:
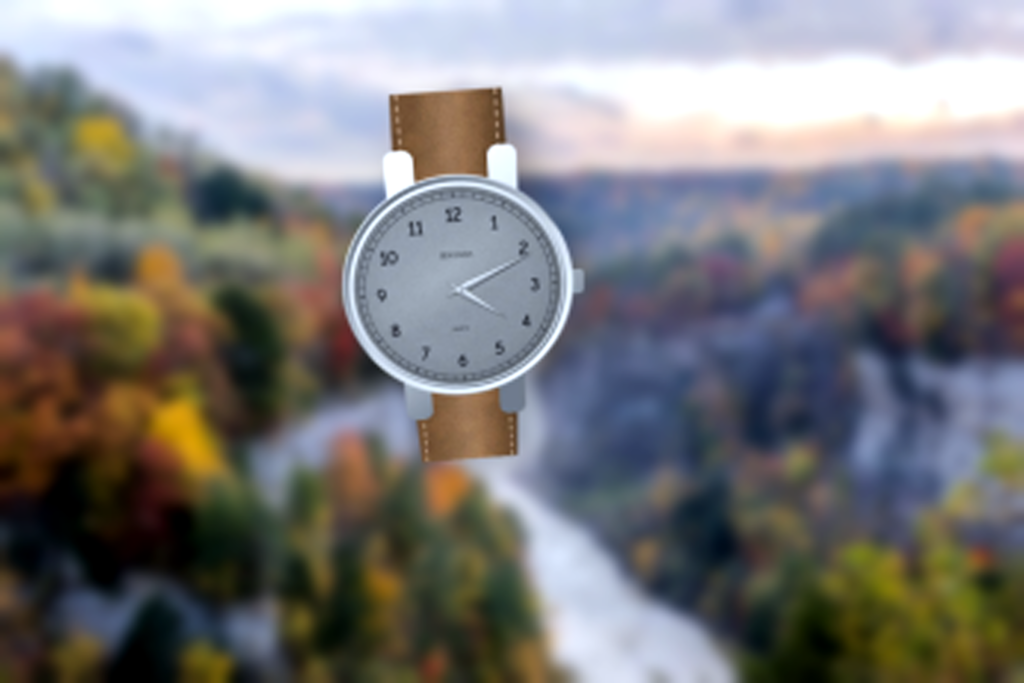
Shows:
4:11
